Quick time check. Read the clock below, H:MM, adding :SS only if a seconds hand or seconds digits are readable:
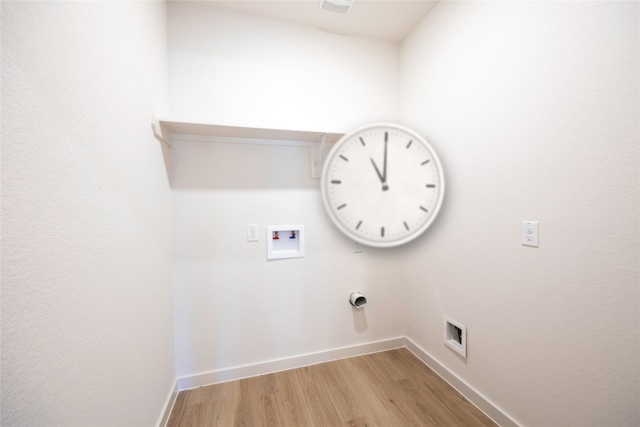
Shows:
11:00
